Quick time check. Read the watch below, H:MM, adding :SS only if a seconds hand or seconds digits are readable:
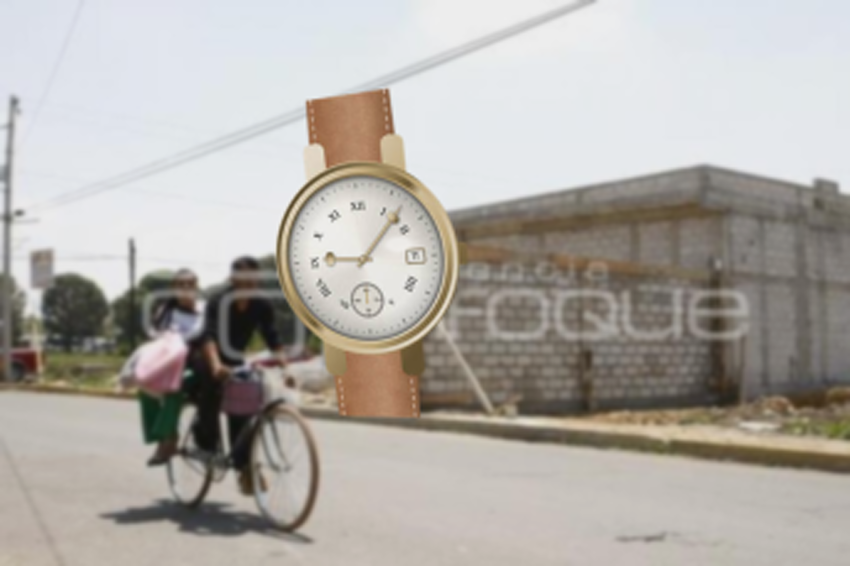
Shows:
9:07
